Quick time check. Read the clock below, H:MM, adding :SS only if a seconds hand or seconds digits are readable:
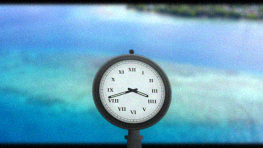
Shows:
3:42
